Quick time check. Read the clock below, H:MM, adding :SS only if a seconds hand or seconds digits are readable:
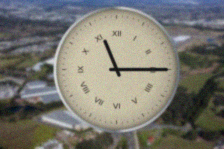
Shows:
11:15
